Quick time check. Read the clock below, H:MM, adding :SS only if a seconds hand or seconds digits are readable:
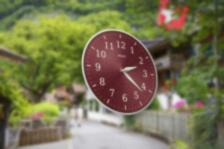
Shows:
2:22
